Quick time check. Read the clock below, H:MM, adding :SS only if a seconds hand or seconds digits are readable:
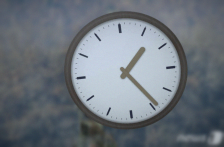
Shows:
1:24
